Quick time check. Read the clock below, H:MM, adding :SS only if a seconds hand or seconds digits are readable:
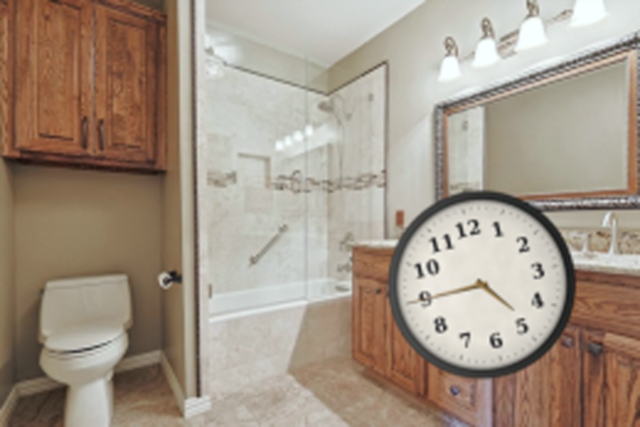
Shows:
4:45
